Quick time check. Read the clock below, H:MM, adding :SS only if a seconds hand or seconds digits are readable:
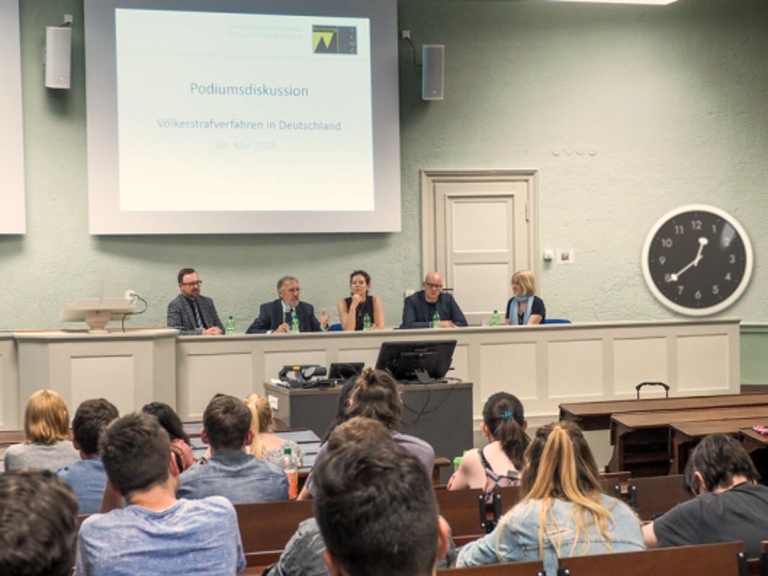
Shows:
12:39
